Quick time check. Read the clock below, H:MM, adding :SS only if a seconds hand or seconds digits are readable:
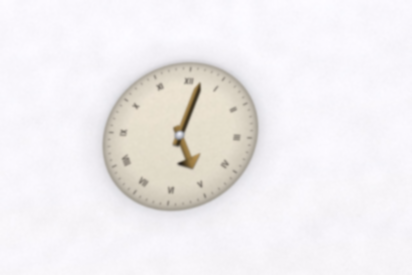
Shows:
5:02
